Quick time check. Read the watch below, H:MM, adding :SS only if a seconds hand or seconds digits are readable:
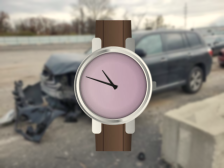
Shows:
10:48
